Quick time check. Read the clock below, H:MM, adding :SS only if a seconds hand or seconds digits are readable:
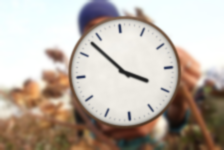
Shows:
3:53
